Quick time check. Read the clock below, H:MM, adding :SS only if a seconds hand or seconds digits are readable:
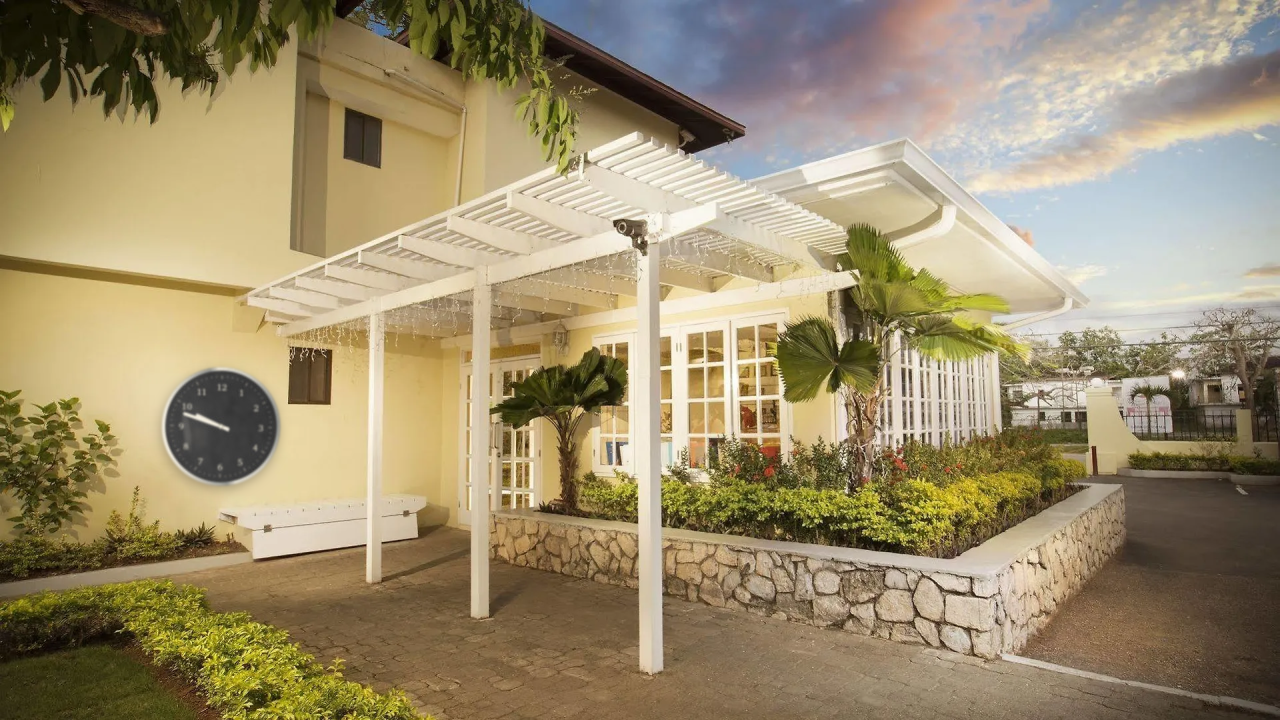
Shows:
9:48
